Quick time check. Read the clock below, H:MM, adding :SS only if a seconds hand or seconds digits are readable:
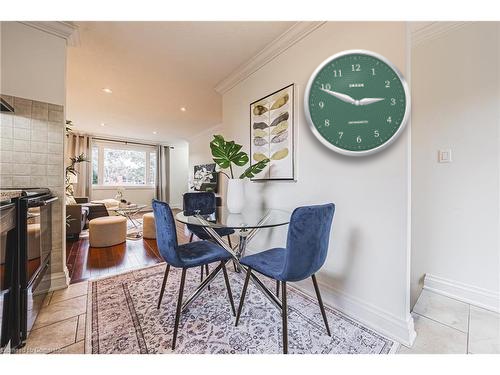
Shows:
2:49
